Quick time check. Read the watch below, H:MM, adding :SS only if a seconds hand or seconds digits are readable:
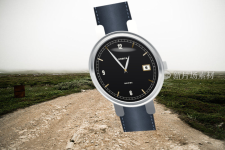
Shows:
12:55
